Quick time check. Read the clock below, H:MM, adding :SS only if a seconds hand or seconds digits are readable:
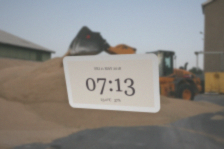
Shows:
7:13
